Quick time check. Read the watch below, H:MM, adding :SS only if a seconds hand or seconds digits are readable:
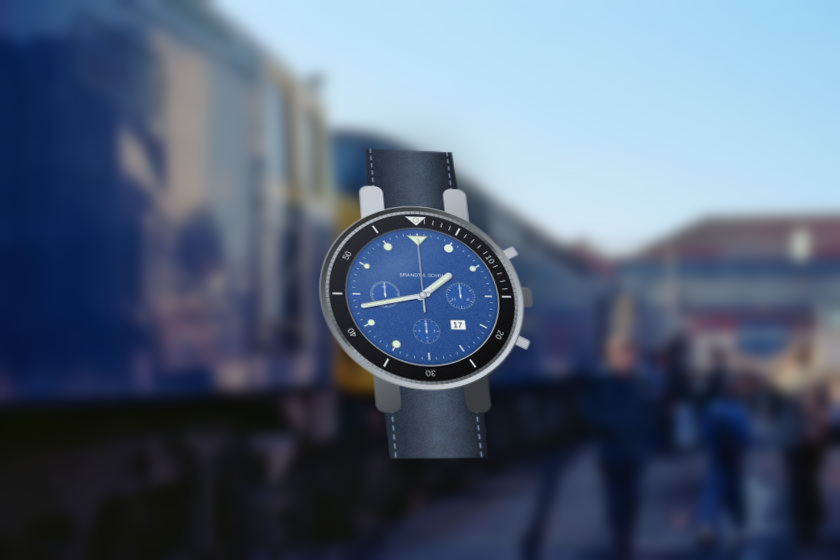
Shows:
1:43
